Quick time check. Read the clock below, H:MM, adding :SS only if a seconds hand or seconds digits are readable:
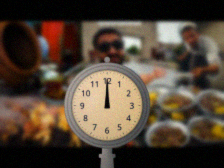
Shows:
12:00
